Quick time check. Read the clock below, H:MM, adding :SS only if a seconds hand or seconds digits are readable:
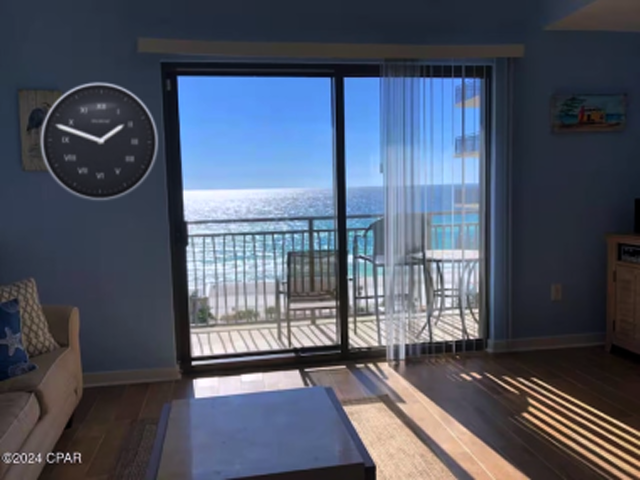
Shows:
1:48
